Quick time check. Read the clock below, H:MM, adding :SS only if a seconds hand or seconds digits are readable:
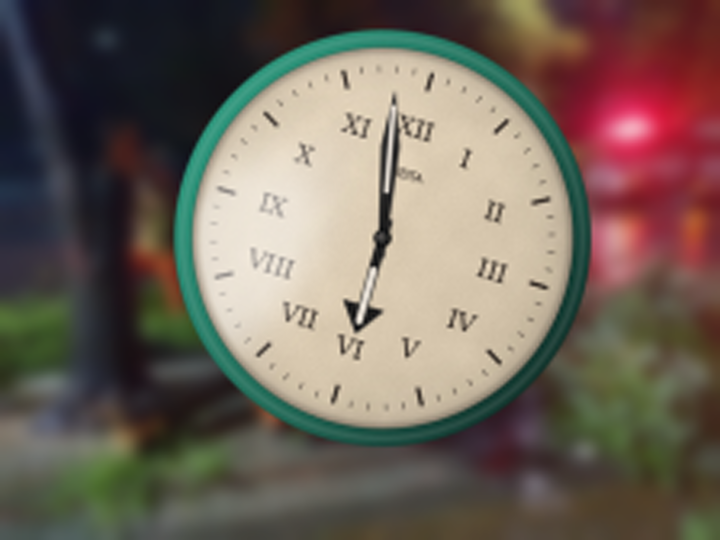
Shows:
5:58
